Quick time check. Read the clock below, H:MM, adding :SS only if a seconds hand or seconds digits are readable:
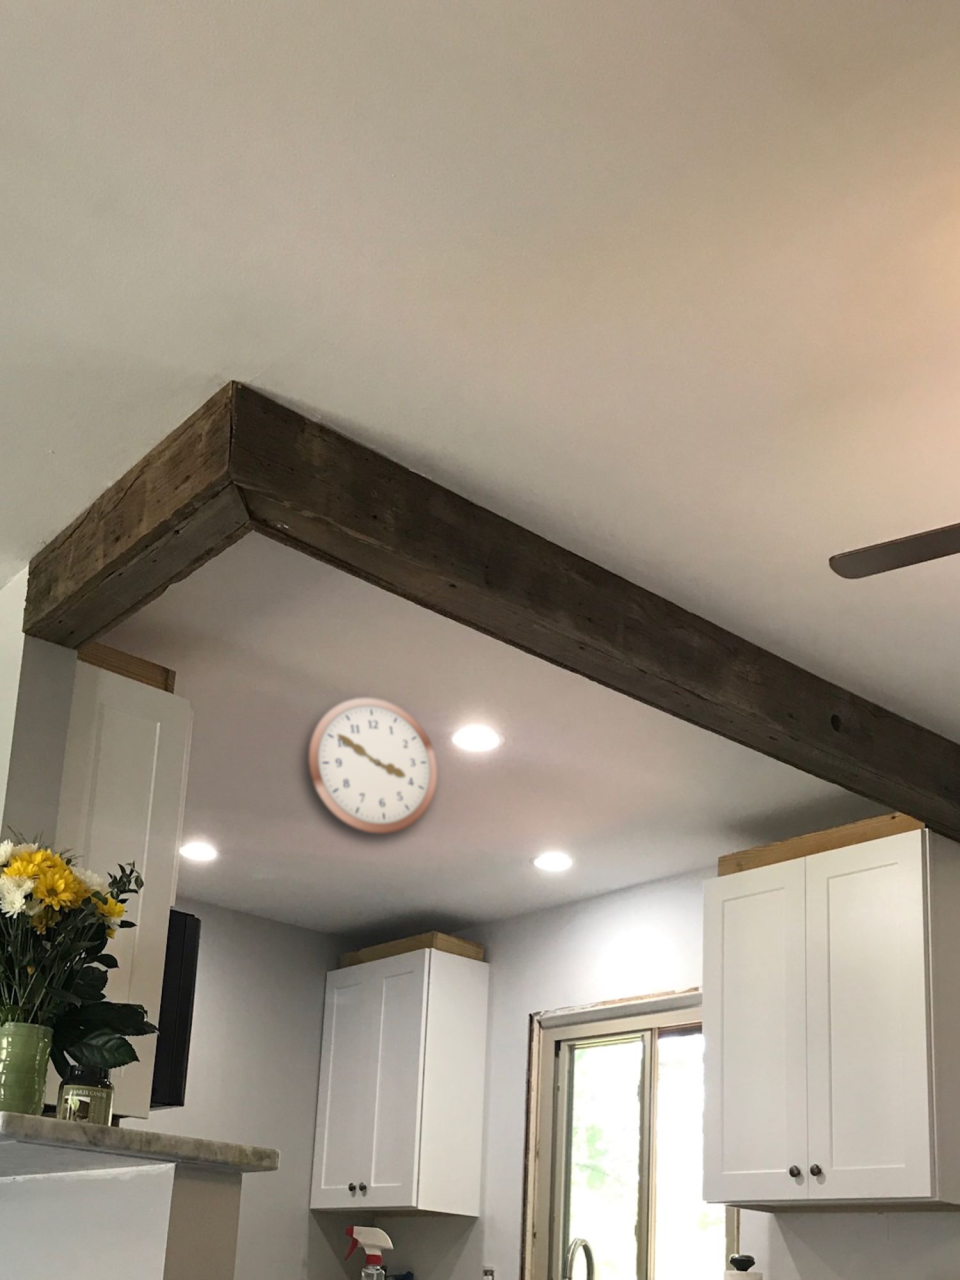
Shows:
3:51
